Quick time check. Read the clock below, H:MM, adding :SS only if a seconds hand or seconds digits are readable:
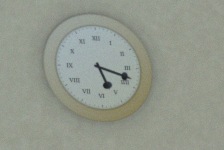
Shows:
5:18
